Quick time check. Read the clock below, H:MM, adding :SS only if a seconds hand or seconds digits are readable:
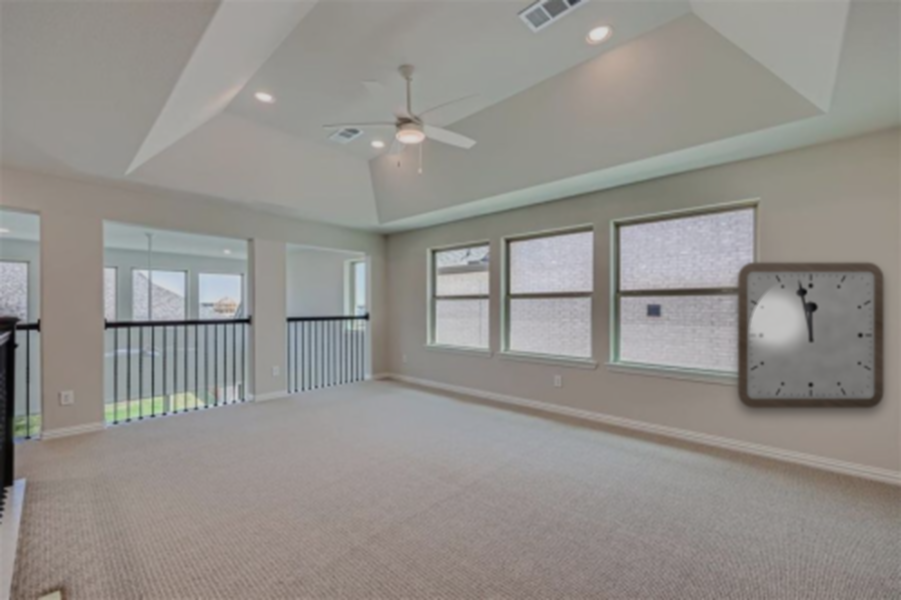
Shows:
11:58
